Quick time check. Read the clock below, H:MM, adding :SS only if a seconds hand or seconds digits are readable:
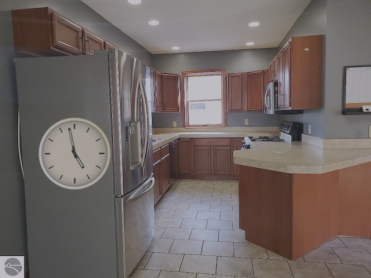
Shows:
4:58
